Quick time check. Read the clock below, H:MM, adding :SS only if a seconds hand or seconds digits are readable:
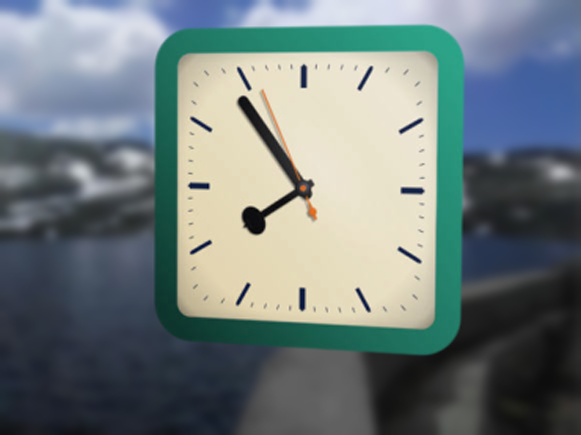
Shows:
7:53:56
